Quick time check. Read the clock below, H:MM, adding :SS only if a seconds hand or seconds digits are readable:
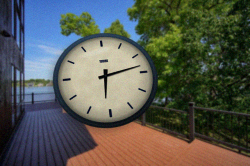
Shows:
6:13
